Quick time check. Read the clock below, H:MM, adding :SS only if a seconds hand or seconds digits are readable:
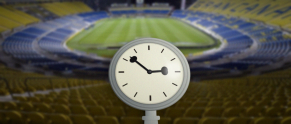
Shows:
2:52
